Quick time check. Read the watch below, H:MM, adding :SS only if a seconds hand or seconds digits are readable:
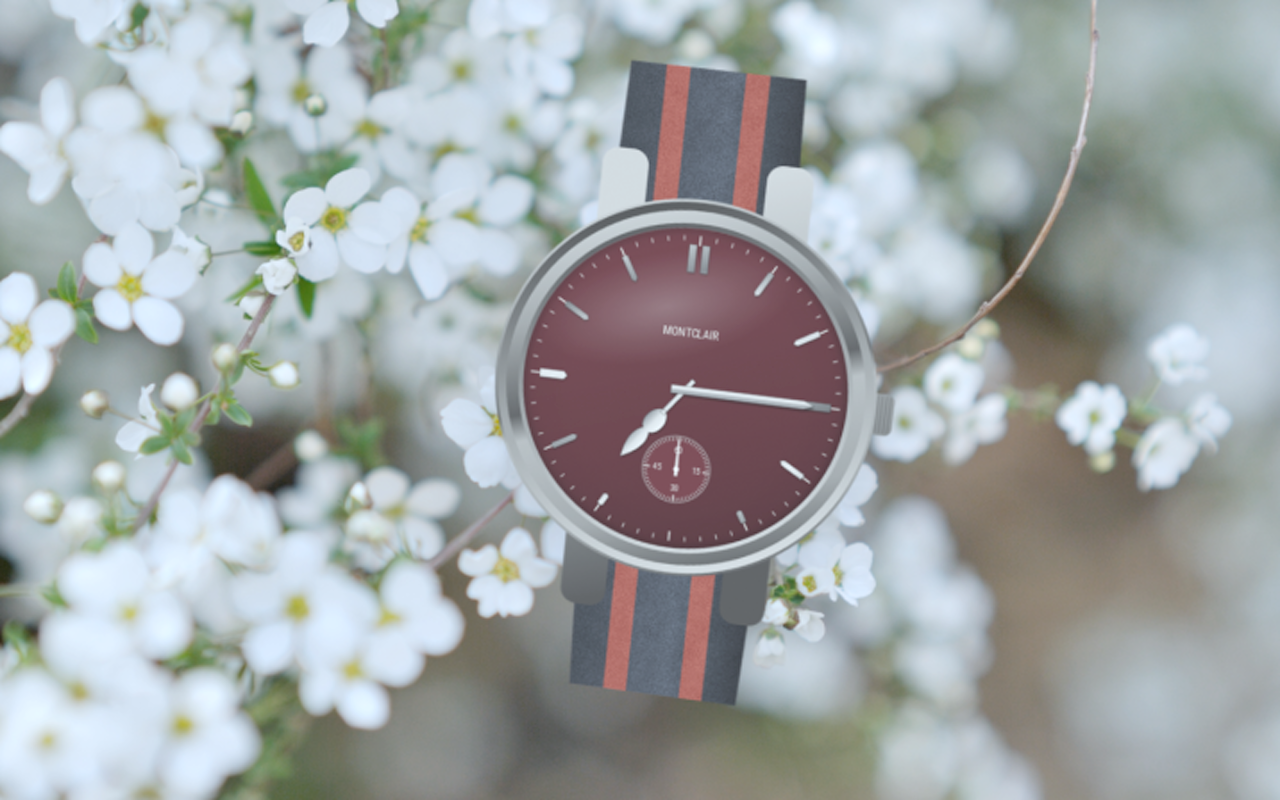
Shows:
7:15
